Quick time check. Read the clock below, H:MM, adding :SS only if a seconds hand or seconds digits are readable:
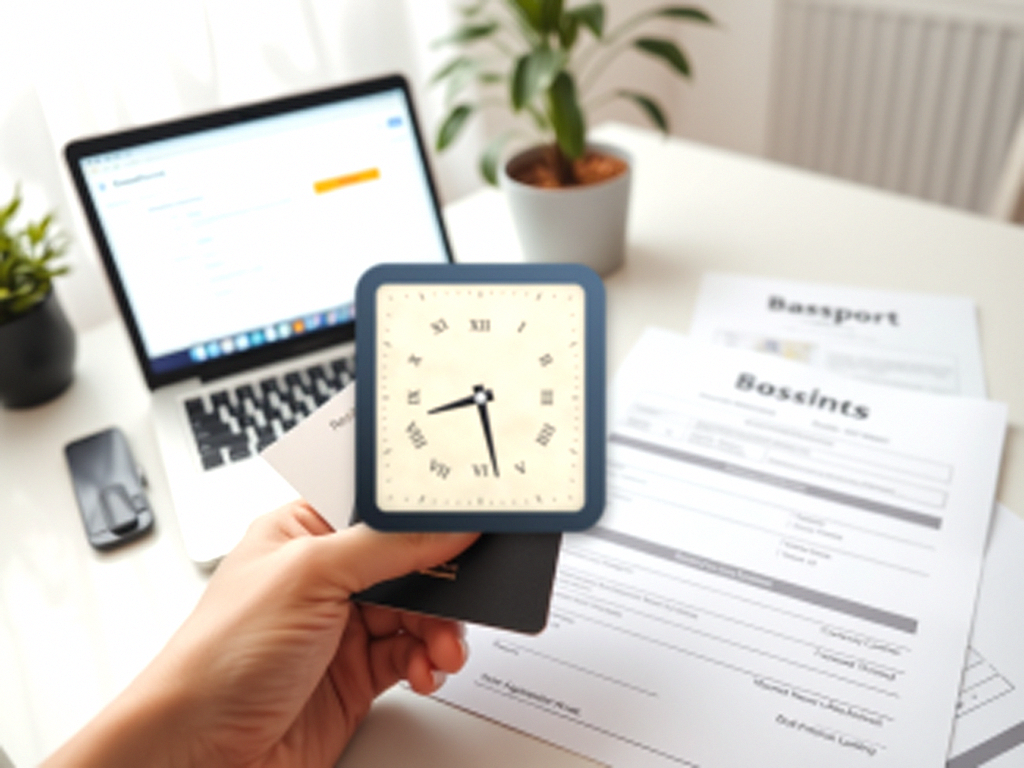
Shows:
8:28
